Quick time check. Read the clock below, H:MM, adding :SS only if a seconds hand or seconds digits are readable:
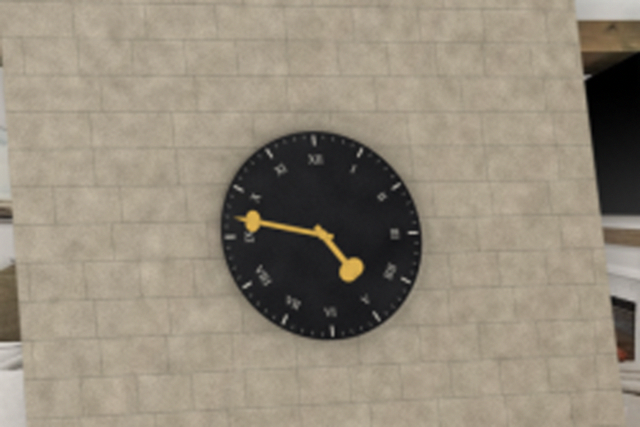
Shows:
4:47
